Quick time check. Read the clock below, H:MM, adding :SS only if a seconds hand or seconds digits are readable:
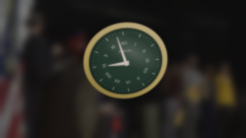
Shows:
8:58
